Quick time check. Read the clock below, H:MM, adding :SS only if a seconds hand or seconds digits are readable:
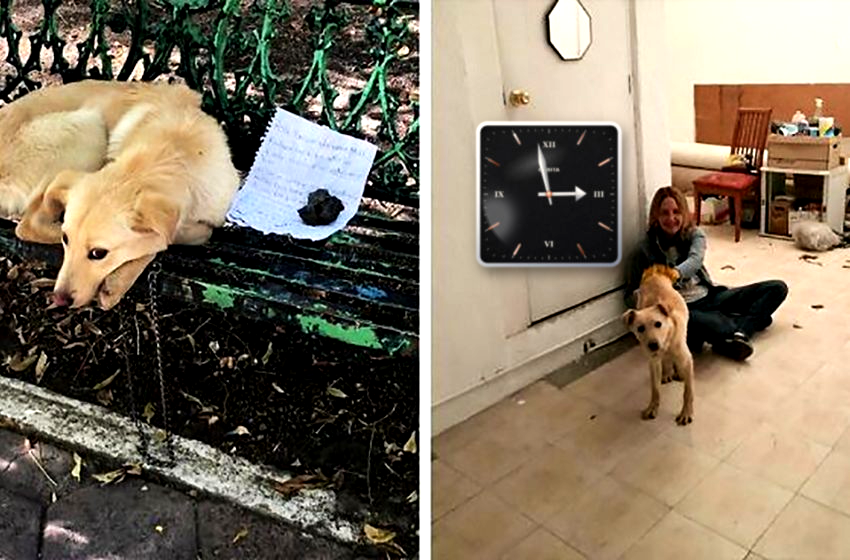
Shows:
2:58
